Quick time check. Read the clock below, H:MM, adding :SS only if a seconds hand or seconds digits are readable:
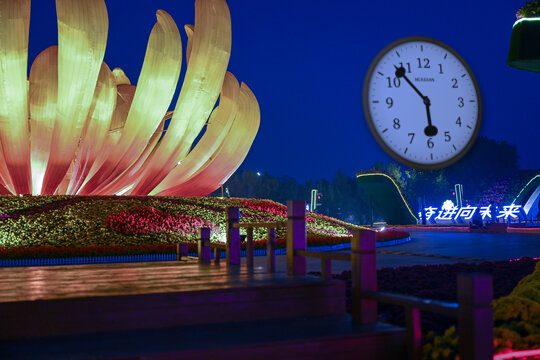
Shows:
5:53
